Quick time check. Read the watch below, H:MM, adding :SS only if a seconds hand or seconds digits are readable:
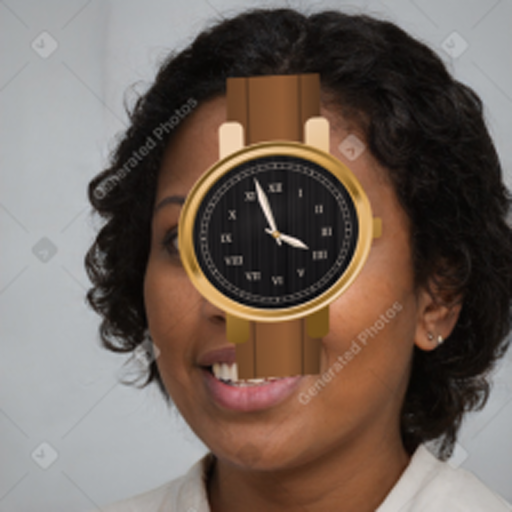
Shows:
3:57
